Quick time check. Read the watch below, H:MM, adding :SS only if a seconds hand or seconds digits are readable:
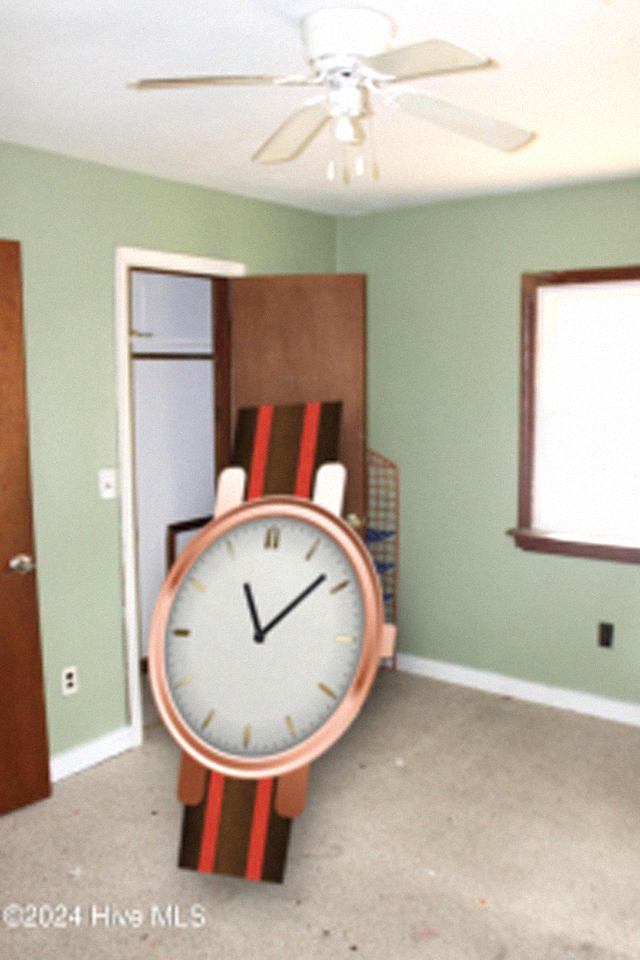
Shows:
11:08
